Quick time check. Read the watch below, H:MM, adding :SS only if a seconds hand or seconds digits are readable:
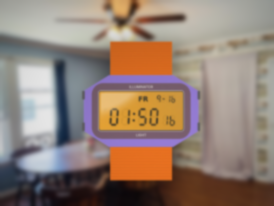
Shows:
1:50:16
